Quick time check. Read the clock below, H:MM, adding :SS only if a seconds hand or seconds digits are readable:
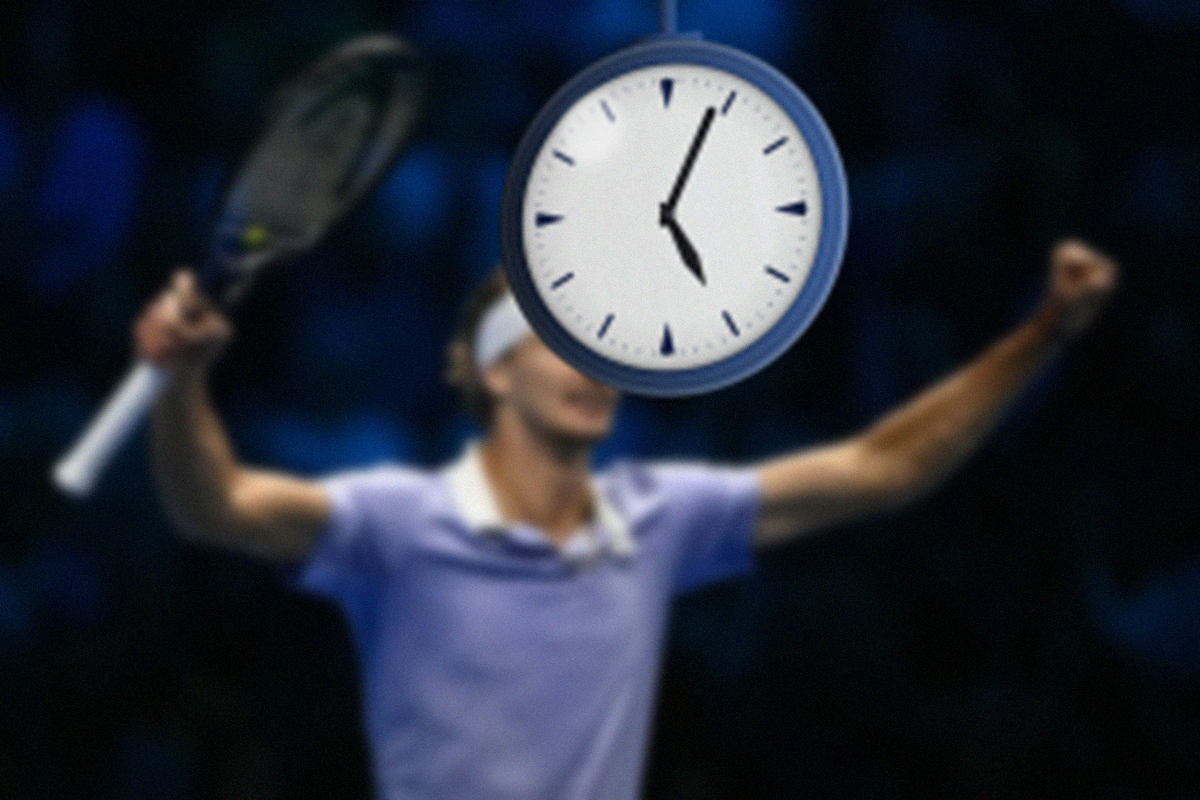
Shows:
5:04
